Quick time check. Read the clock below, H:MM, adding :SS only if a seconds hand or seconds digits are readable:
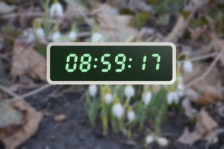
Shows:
8:59:17
